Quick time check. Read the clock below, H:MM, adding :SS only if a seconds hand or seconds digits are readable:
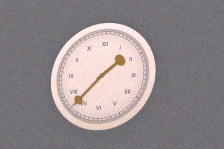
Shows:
1:37
